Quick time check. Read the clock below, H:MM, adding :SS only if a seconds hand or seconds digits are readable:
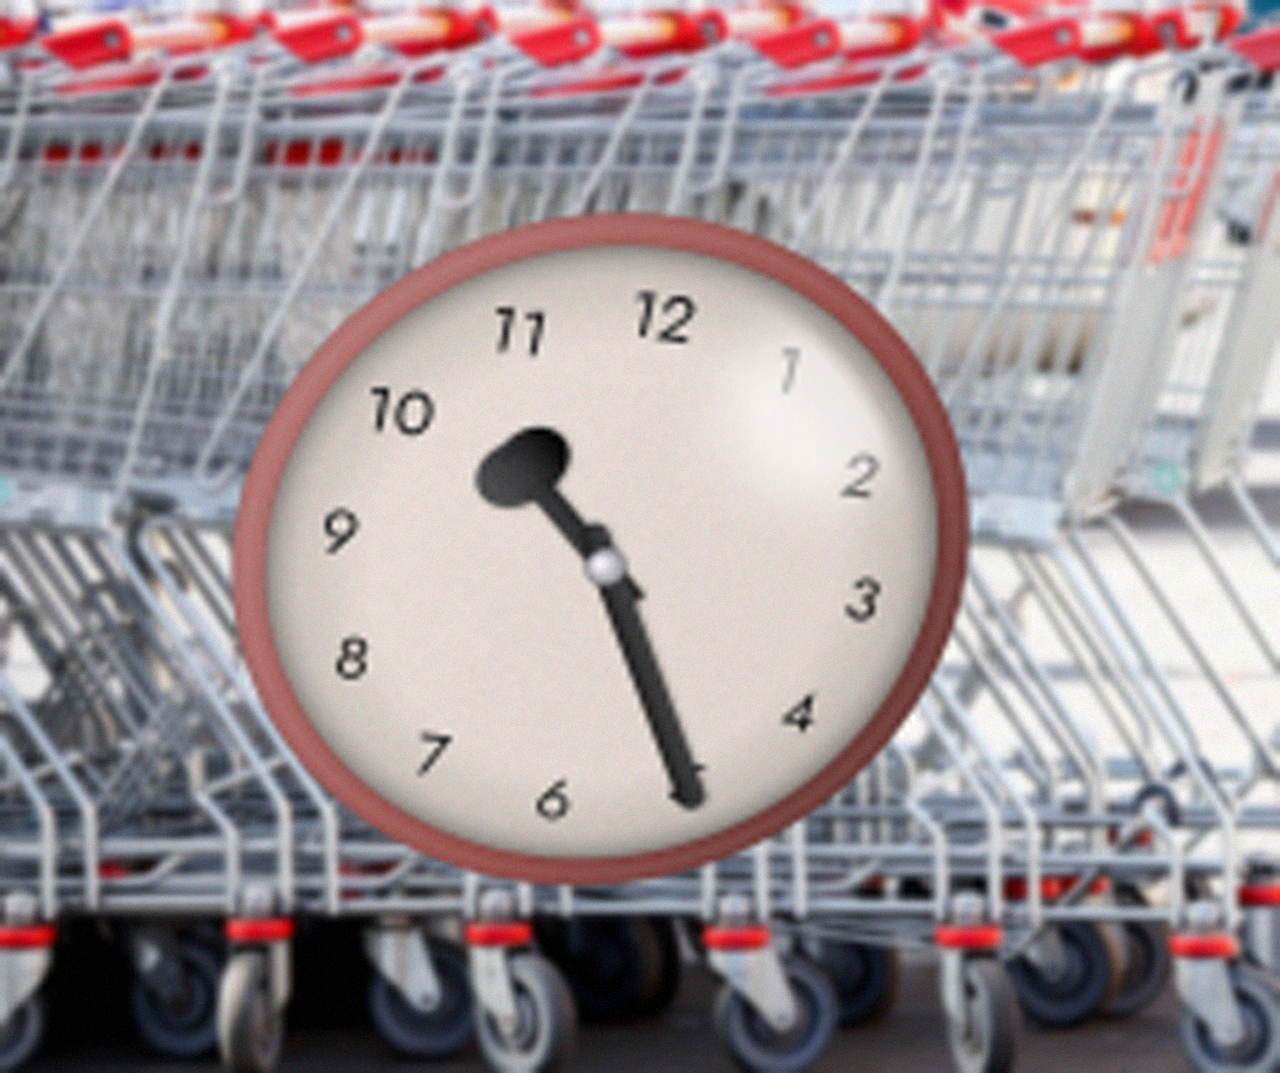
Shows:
10:25
